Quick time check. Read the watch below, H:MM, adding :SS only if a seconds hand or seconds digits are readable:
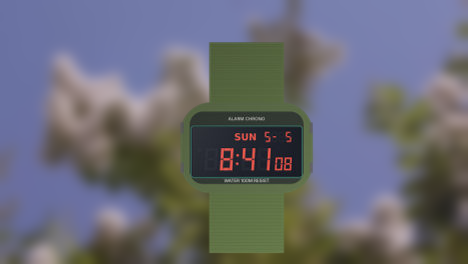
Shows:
8:41:08
